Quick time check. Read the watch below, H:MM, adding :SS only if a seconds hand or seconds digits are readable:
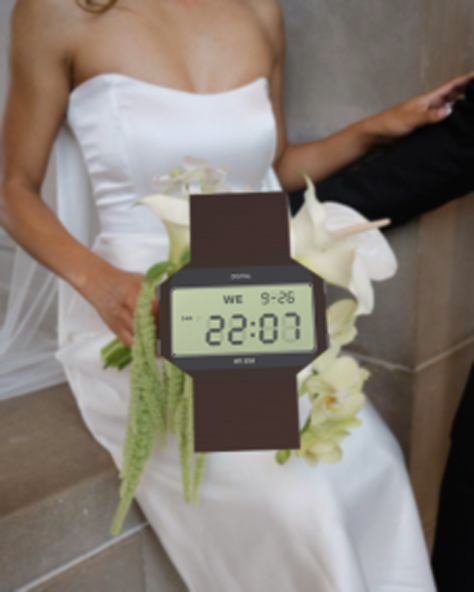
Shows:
22:07
